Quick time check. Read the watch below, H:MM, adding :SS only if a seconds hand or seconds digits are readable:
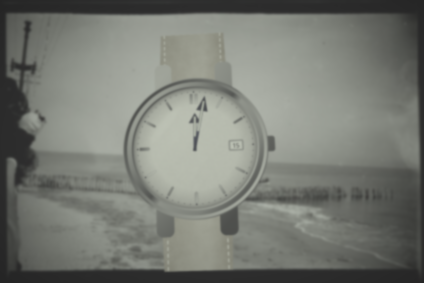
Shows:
12:02
